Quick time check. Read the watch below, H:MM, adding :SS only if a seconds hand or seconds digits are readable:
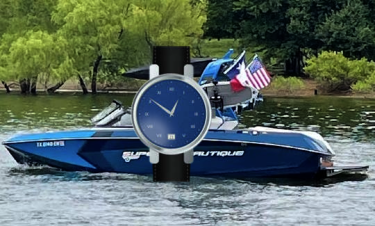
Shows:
12:51
